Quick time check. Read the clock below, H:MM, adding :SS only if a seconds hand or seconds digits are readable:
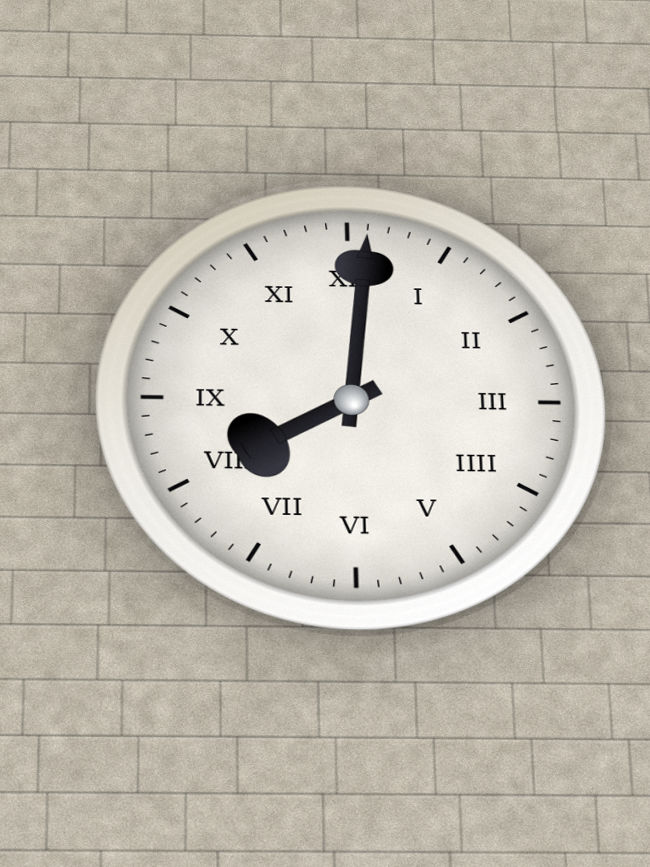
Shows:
8:01
